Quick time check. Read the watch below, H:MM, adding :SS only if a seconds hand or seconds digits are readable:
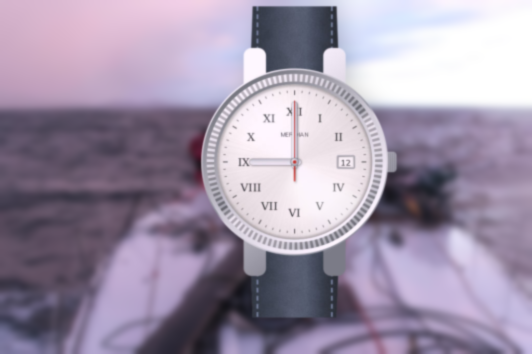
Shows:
9:00:00
